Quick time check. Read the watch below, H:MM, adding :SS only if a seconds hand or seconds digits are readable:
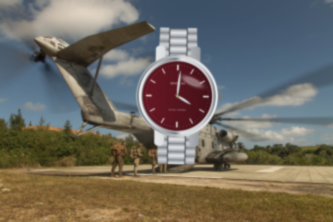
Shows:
4:01
